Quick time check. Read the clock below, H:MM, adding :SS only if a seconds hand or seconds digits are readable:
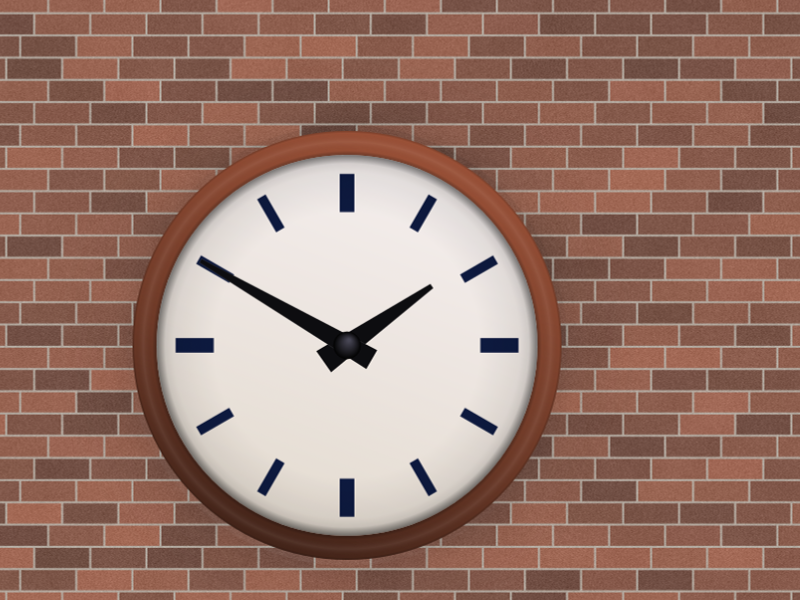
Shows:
1:50
